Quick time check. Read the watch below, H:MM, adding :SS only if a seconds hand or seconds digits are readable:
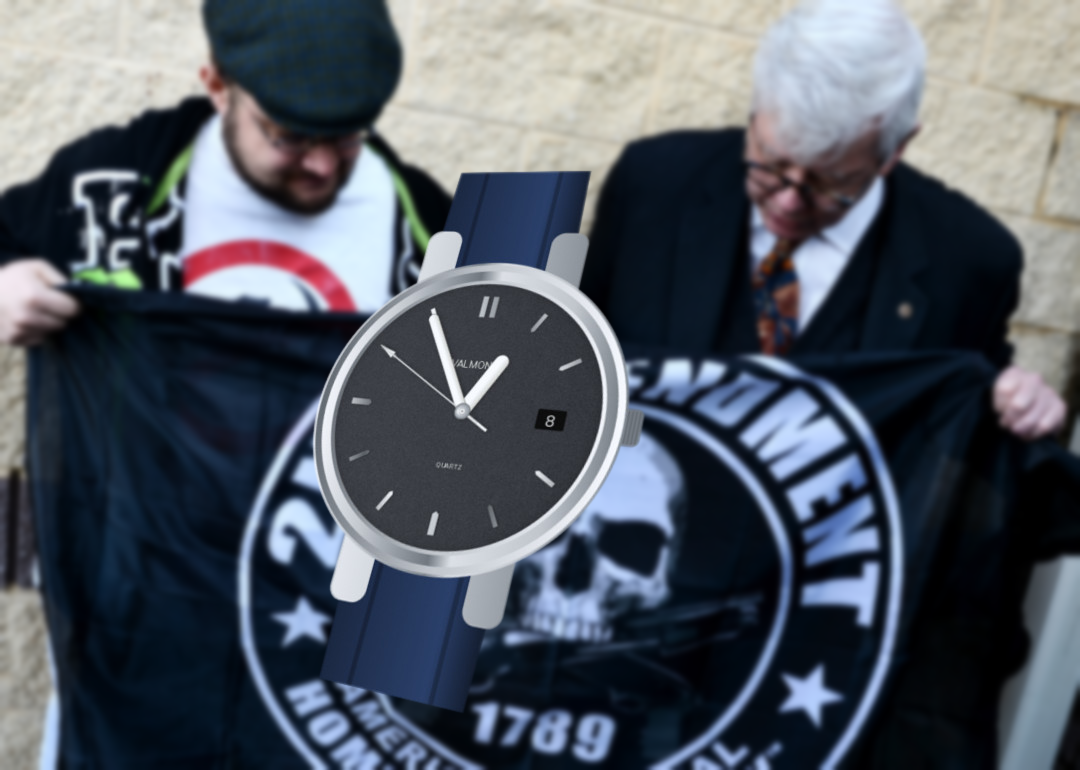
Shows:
12:54:50
